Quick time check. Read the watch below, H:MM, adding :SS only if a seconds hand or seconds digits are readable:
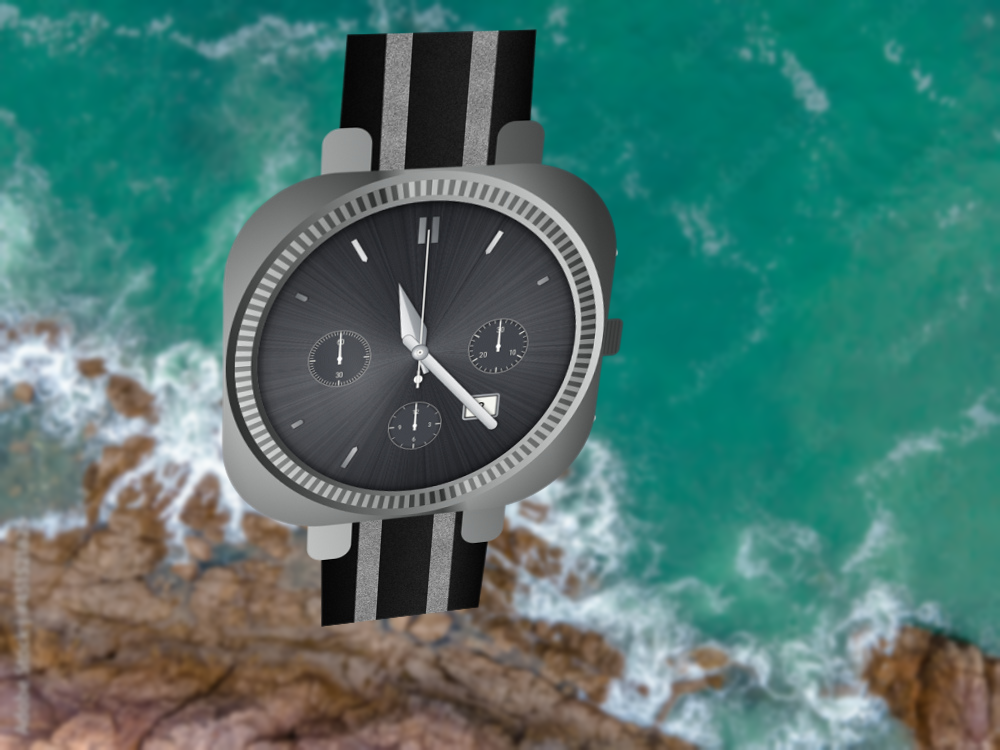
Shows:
11:23
